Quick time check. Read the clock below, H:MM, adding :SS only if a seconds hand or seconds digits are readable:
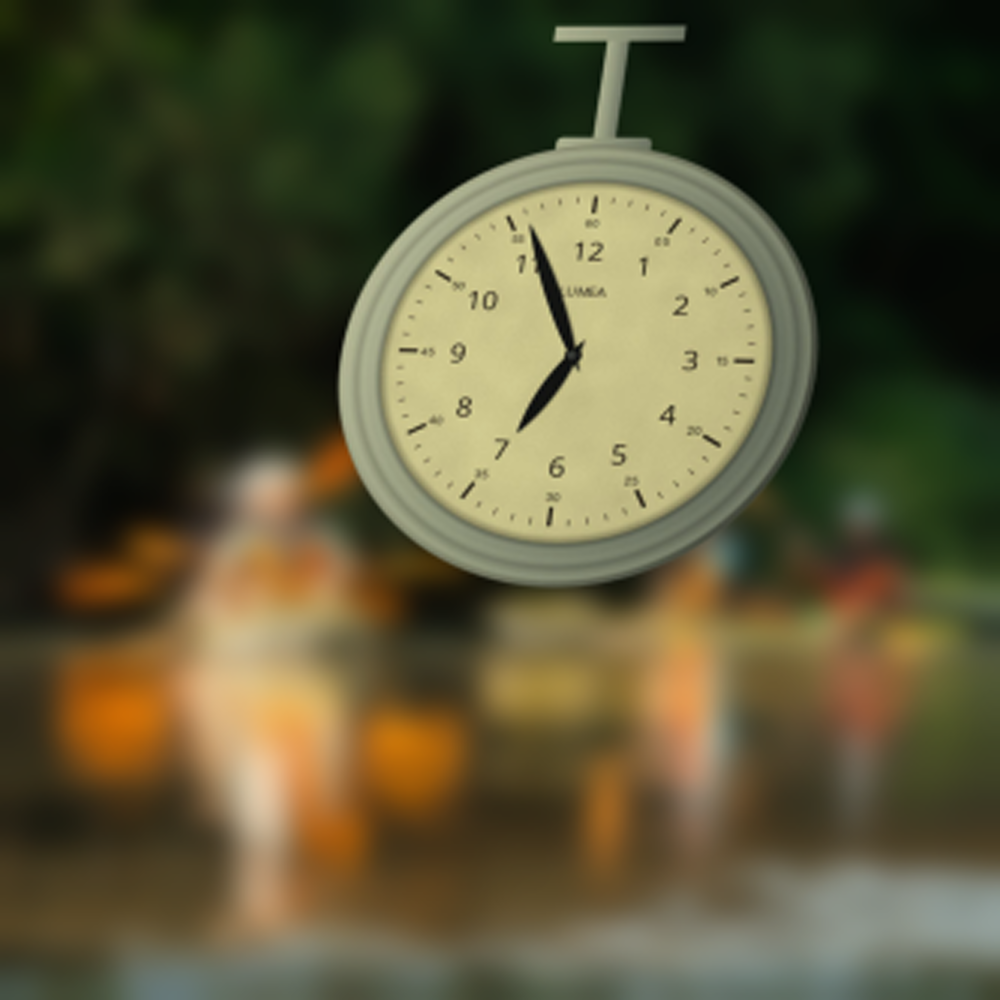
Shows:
6:56
